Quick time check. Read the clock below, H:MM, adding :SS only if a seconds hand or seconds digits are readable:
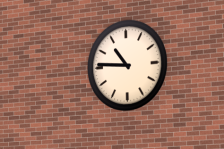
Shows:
10:46
